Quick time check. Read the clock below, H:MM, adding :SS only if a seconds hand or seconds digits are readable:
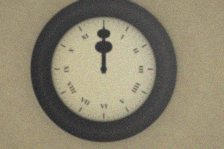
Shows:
12:00
